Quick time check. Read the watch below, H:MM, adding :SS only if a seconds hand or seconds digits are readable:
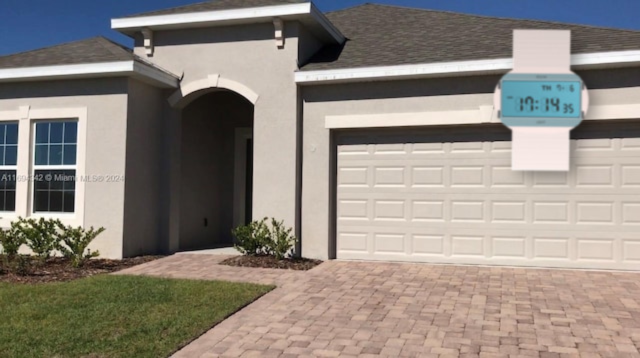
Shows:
17:14
